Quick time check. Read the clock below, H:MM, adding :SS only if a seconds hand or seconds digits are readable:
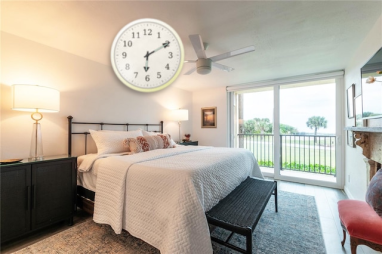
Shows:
6:10
